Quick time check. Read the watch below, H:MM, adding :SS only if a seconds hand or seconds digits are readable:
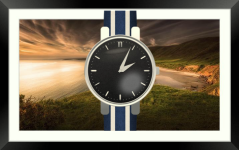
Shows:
2:04
